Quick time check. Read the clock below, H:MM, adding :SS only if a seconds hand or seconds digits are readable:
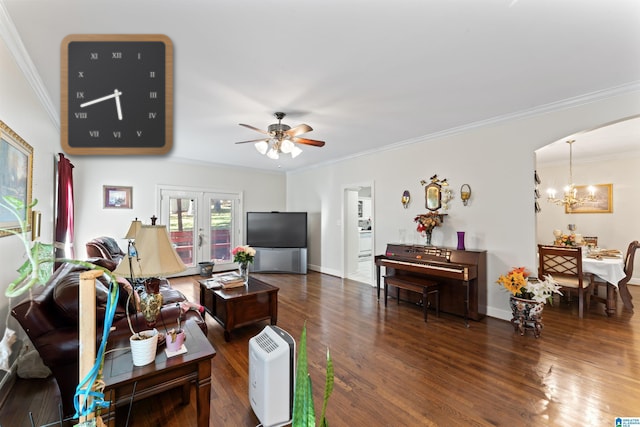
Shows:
5:42
